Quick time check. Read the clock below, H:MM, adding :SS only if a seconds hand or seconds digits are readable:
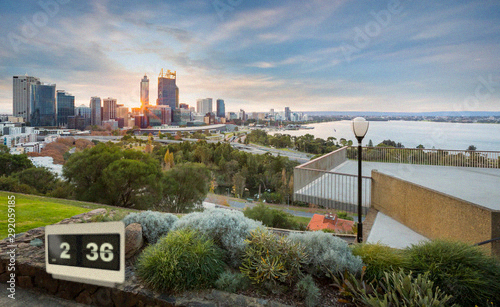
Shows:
2:36
